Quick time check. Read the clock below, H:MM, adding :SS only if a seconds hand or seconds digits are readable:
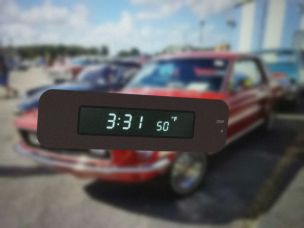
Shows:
3:31
